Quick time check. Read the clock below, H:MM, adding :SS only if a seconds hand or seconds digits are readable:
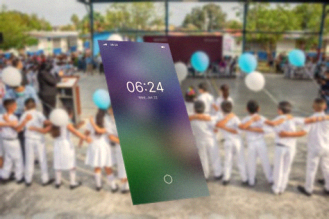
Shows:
6:24
